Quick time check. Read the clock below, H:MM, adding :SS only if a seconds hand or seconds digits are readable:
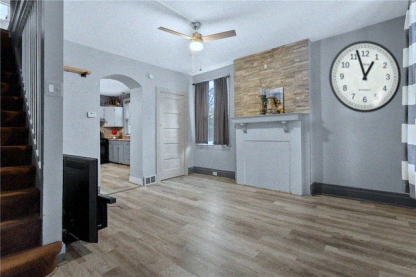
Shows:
12:57
